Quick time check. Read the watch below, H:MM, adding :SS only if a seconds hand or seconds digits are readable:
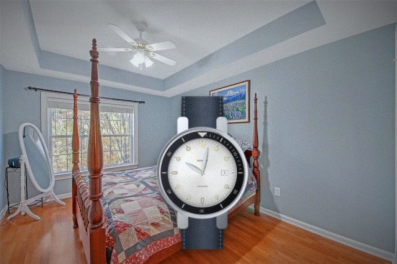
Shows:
10:02
